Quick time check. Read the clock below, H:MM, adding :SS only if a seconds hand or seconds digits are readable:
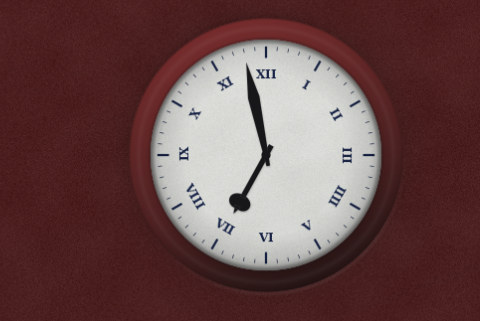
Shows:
6:58
